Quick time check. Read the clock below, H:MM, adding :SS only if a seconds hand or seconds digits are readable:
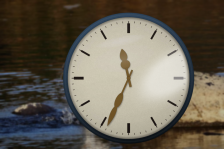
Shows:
11:34
